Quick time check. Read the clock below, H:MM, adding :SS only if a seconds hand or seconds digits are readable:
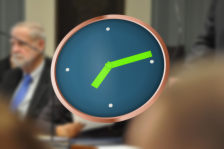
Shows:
7:13
